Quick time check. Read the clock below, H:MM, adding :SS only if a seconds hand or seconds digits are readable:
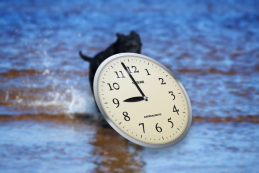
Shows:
8:58
